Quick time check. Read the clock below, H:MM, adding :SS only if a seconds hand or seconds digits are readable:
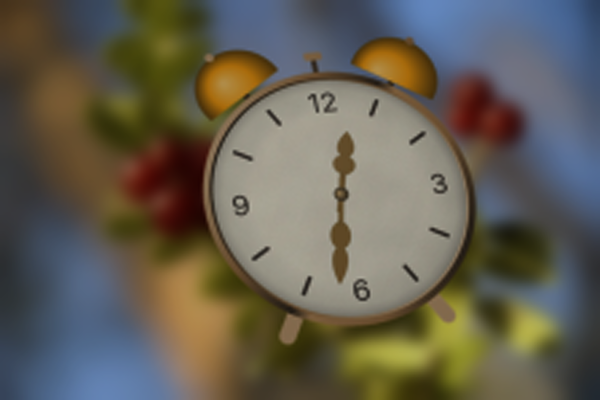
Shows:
12:32
